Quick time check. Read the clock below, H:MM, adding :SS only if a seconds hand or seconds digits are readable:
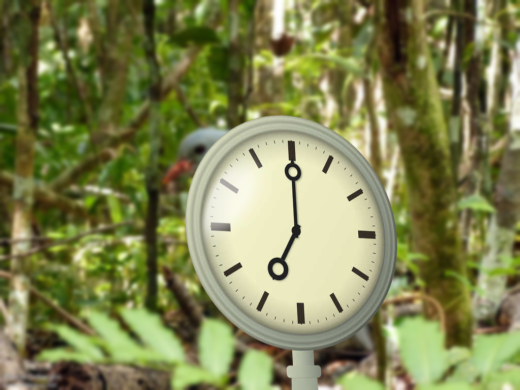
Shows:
7:00
